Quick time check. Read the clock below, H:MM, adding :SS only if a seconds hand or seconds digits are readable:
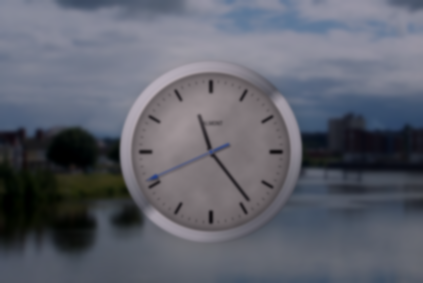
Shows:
11:23:41
